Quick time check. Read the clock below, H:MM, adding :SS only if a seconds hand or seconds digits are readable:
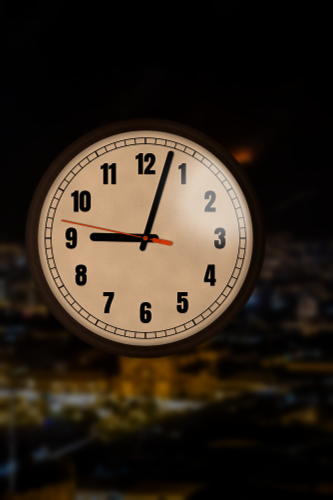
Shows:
9:02:47
